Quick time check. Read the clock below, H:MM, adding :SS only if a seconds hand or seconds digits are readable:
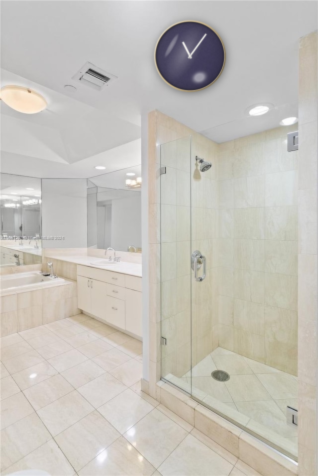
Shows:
11:06
